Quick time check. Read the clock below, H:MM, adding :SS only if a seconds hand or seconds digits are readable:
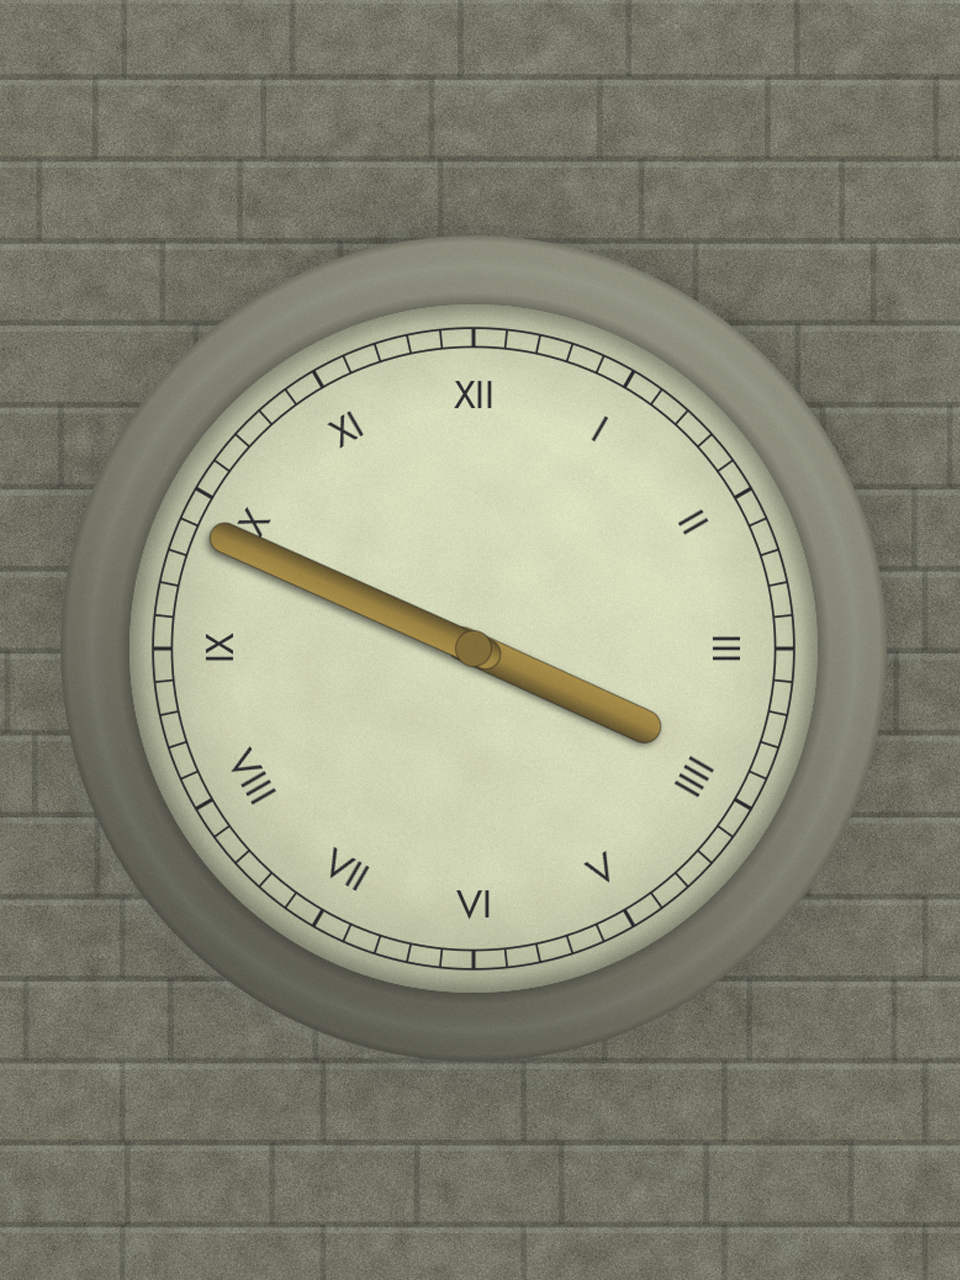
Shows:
3:49
